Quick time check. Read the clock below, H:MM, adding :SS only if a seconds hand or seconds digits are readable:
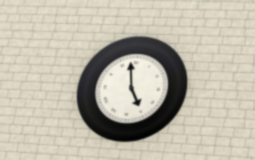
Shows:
4:58
